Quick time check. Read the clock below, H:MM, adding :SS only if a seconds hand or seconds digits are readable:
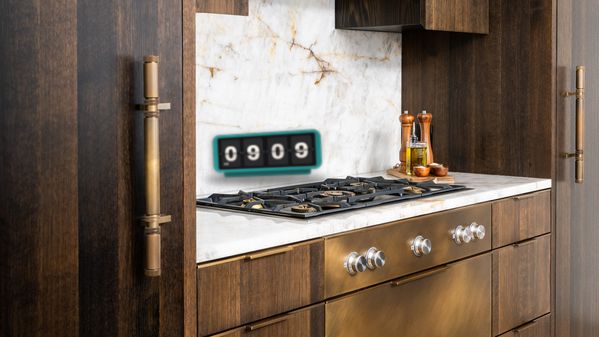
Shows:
9:09
